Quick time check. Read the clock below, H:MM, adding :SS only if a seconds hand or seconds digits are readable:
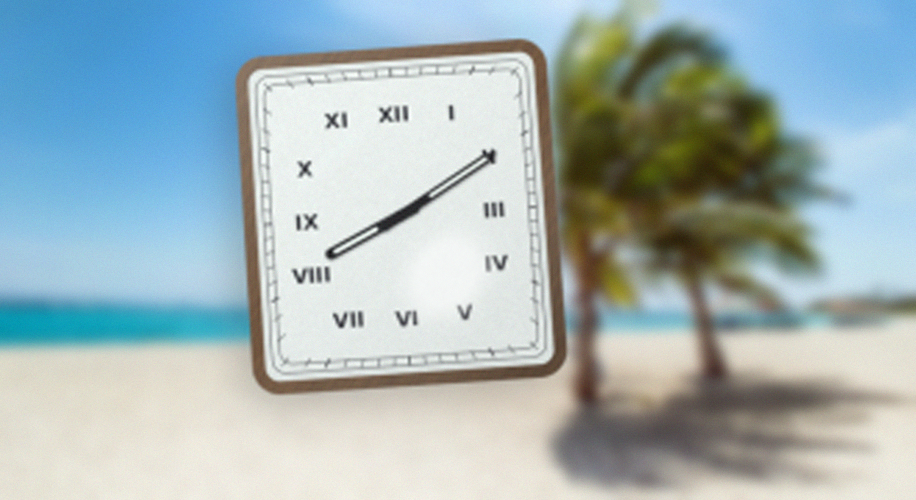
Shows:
8:10
